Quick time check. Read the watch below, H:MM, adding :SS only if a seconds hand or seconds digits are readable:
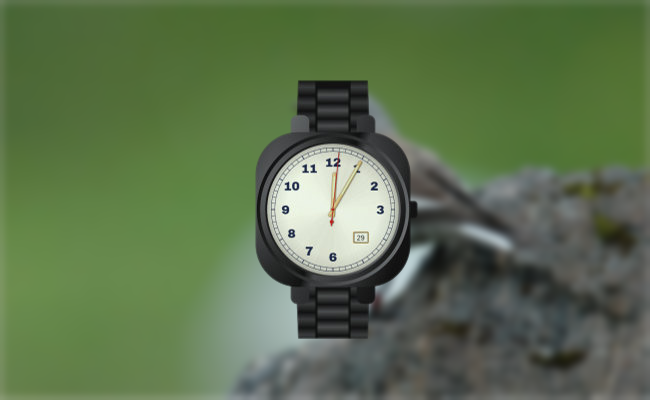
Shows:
12:05:01
